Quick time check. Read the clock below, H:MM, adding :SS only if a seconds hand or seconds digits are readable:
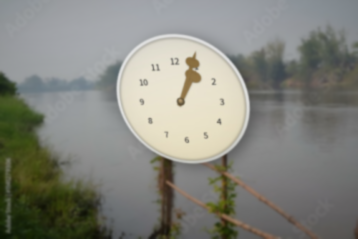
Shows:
1:04
